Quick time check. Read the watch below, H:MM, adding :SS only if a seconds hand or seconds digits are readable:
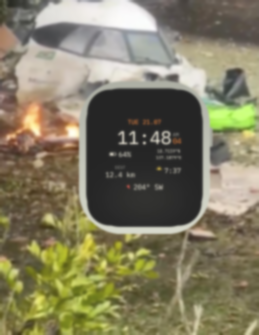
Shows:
11:48
